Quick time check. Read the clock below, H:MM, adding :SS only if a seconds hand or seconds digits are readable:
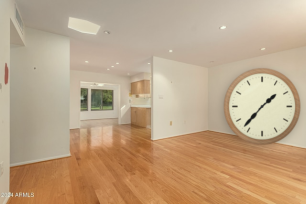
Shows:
1:37
